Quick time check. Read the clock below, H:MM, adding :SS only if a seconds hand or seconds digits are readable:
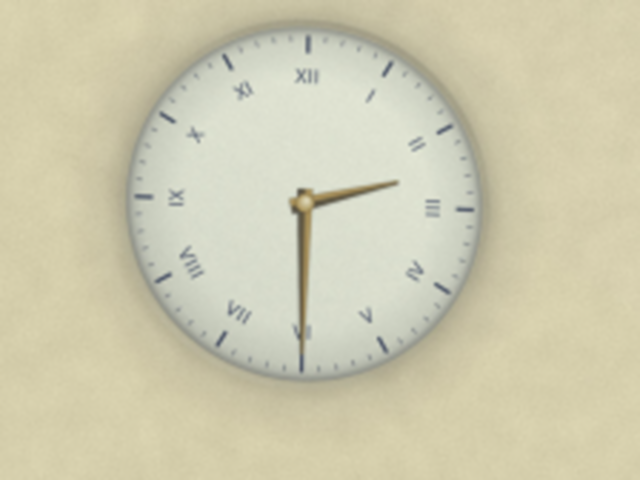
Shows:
2:30
